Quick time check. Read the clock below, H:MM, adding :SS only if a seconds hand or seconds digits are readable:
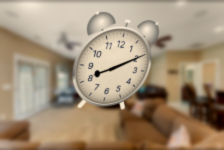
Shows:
8:10
